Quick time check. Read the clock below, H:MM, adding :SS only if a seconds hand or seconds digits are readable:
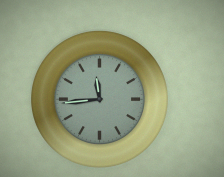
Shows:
11:44
